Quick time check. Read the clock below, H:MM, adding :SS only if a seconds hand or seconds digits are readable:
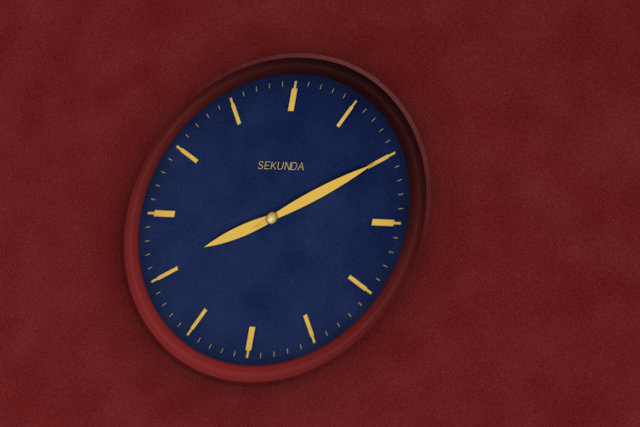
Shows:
8:10
